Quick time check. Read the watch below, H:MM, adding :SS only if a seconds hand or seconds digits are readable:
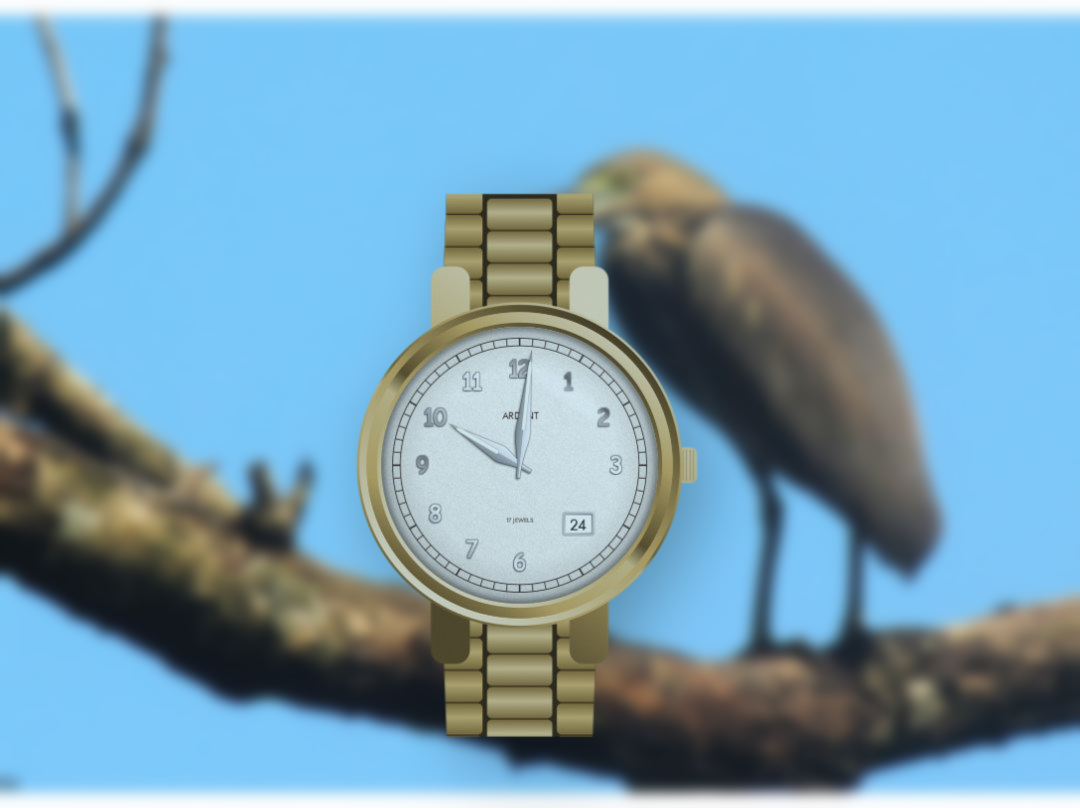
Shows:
10:01
